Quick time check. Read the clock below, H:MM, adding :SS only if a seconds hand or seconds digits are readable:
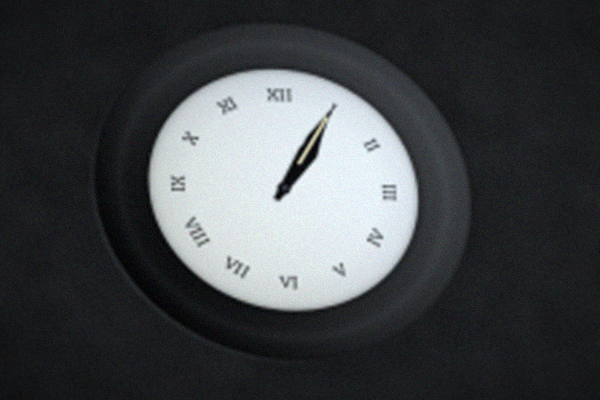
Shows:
1:05
